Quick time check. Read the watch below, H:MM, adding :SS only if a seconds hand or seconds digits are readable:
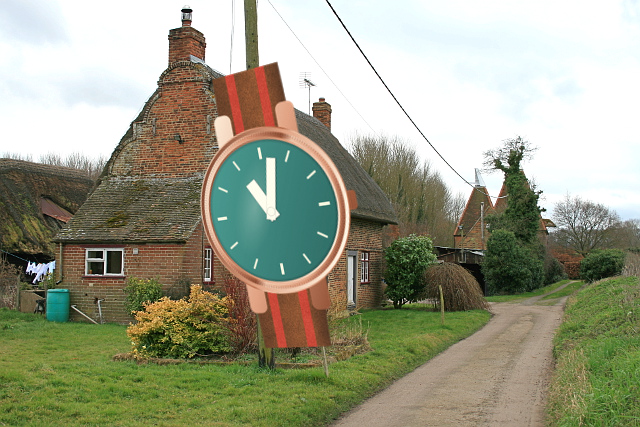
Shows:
11:02
